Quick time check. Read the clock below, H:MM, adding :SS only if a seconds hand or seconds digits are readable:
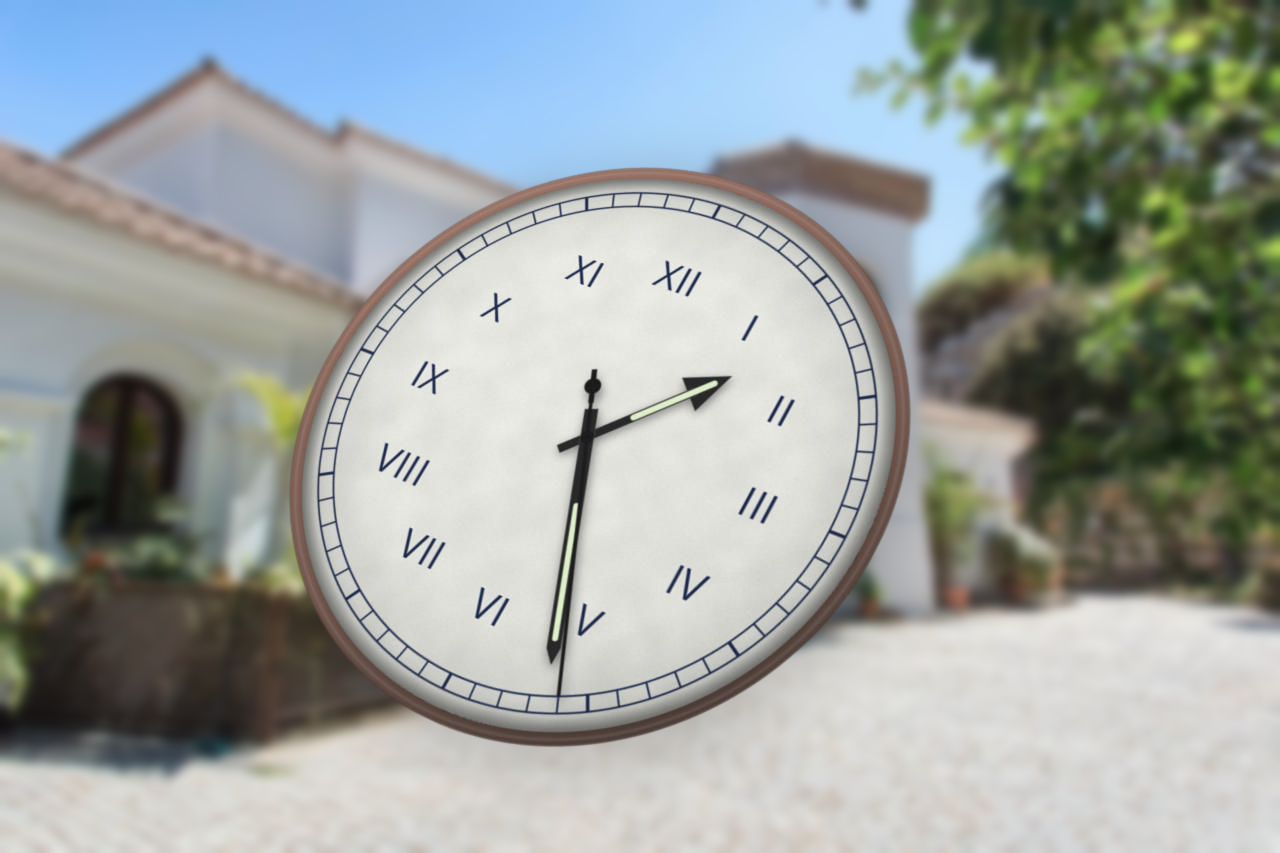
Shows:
1:26:26
